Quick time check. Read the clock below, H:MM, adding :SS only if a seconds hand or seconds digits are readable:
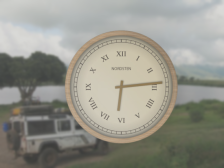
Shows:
6:14
